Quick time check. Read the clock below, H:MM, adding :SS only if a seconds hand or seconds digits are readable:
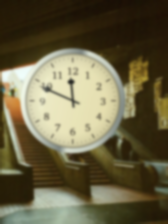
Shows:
11:49
